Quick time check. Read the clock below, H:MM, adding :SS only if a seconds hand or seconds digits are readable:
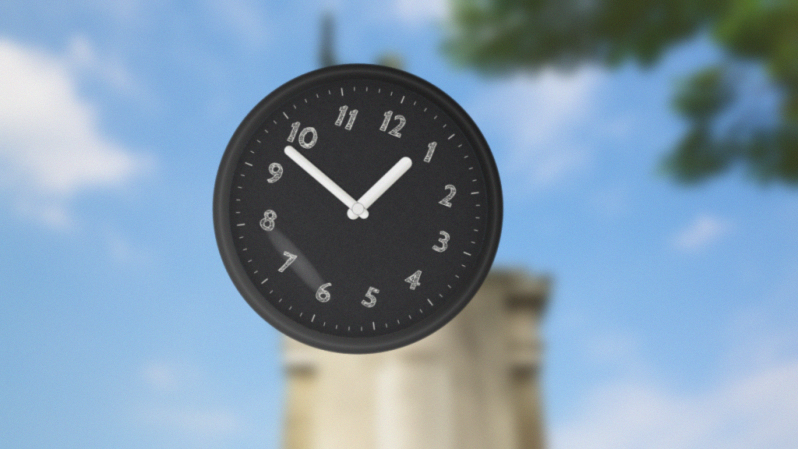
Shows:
12:48
